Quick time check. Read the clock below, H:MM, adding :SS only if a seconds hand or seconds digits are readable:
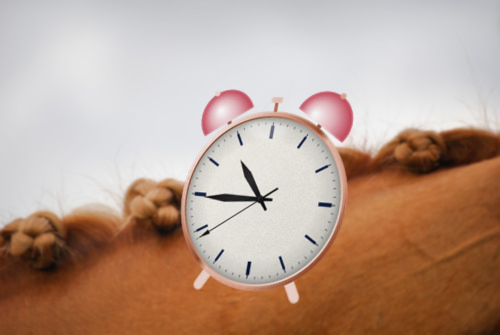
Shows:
10:44:39
